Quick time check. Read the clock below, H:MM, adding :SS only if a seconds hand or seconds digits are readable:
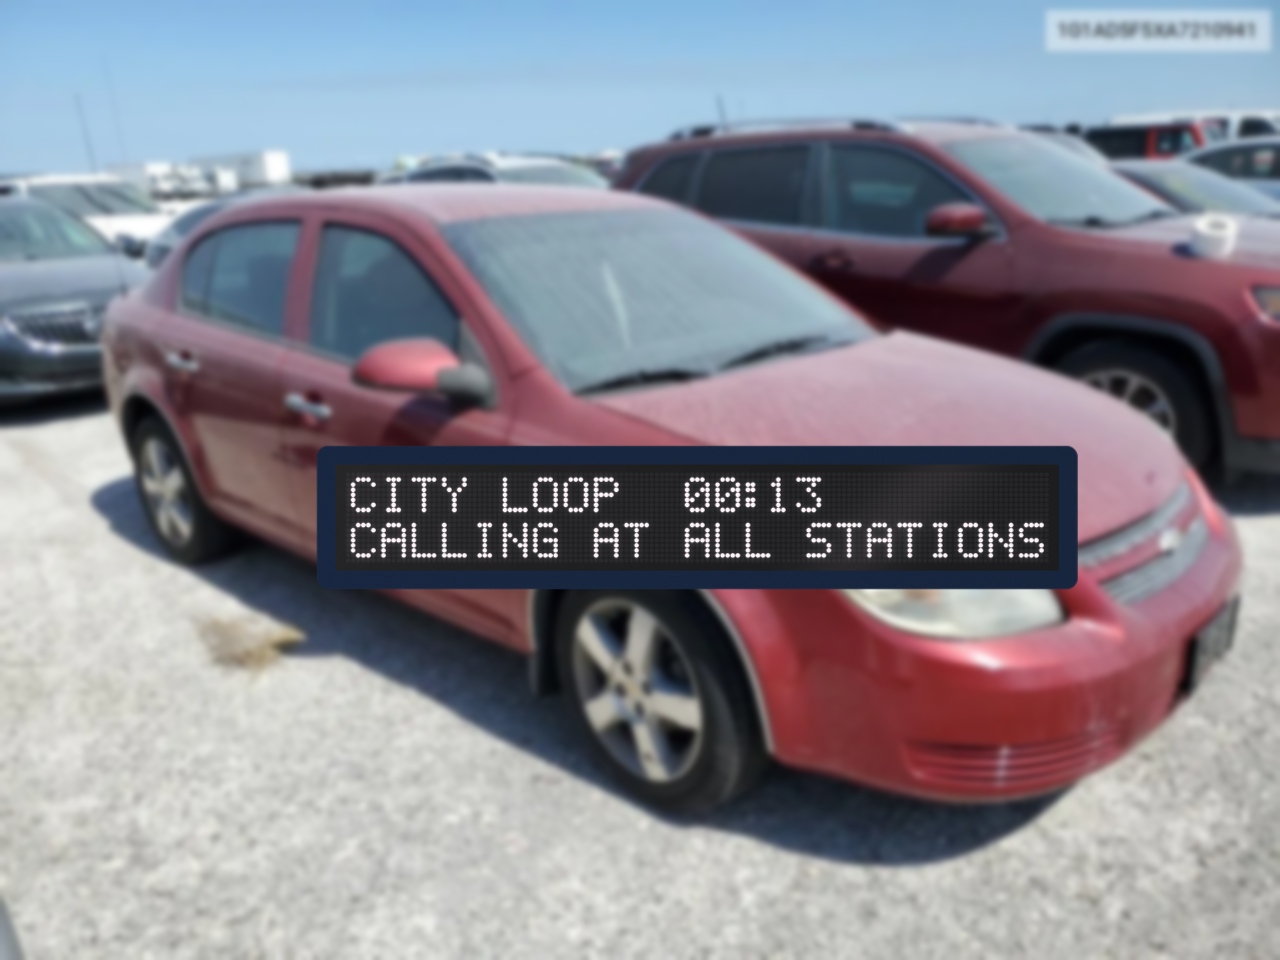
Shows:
0:13
